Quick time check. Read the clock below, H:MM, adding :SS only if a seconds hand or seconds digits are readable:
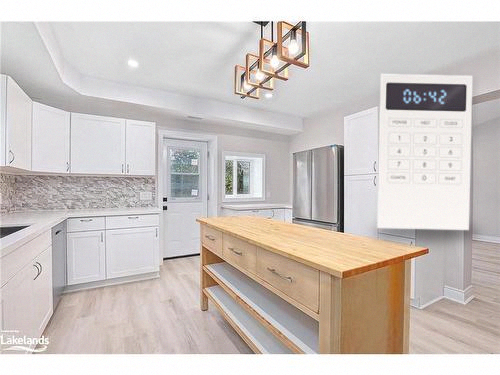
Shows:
6:42
